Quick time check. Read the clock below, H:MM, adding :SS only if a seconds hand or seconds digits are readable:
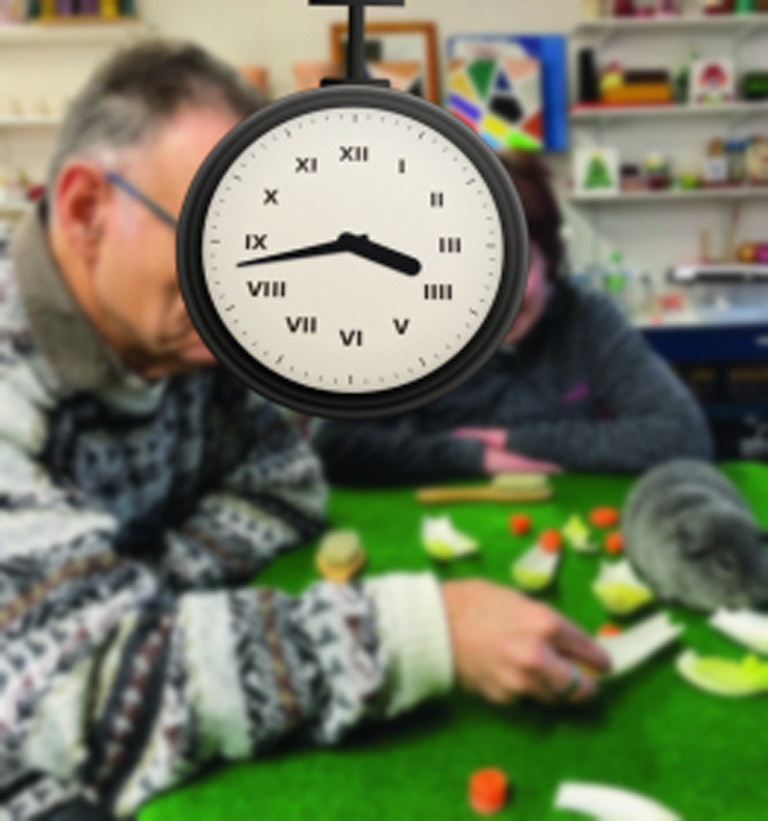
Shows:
3:43
